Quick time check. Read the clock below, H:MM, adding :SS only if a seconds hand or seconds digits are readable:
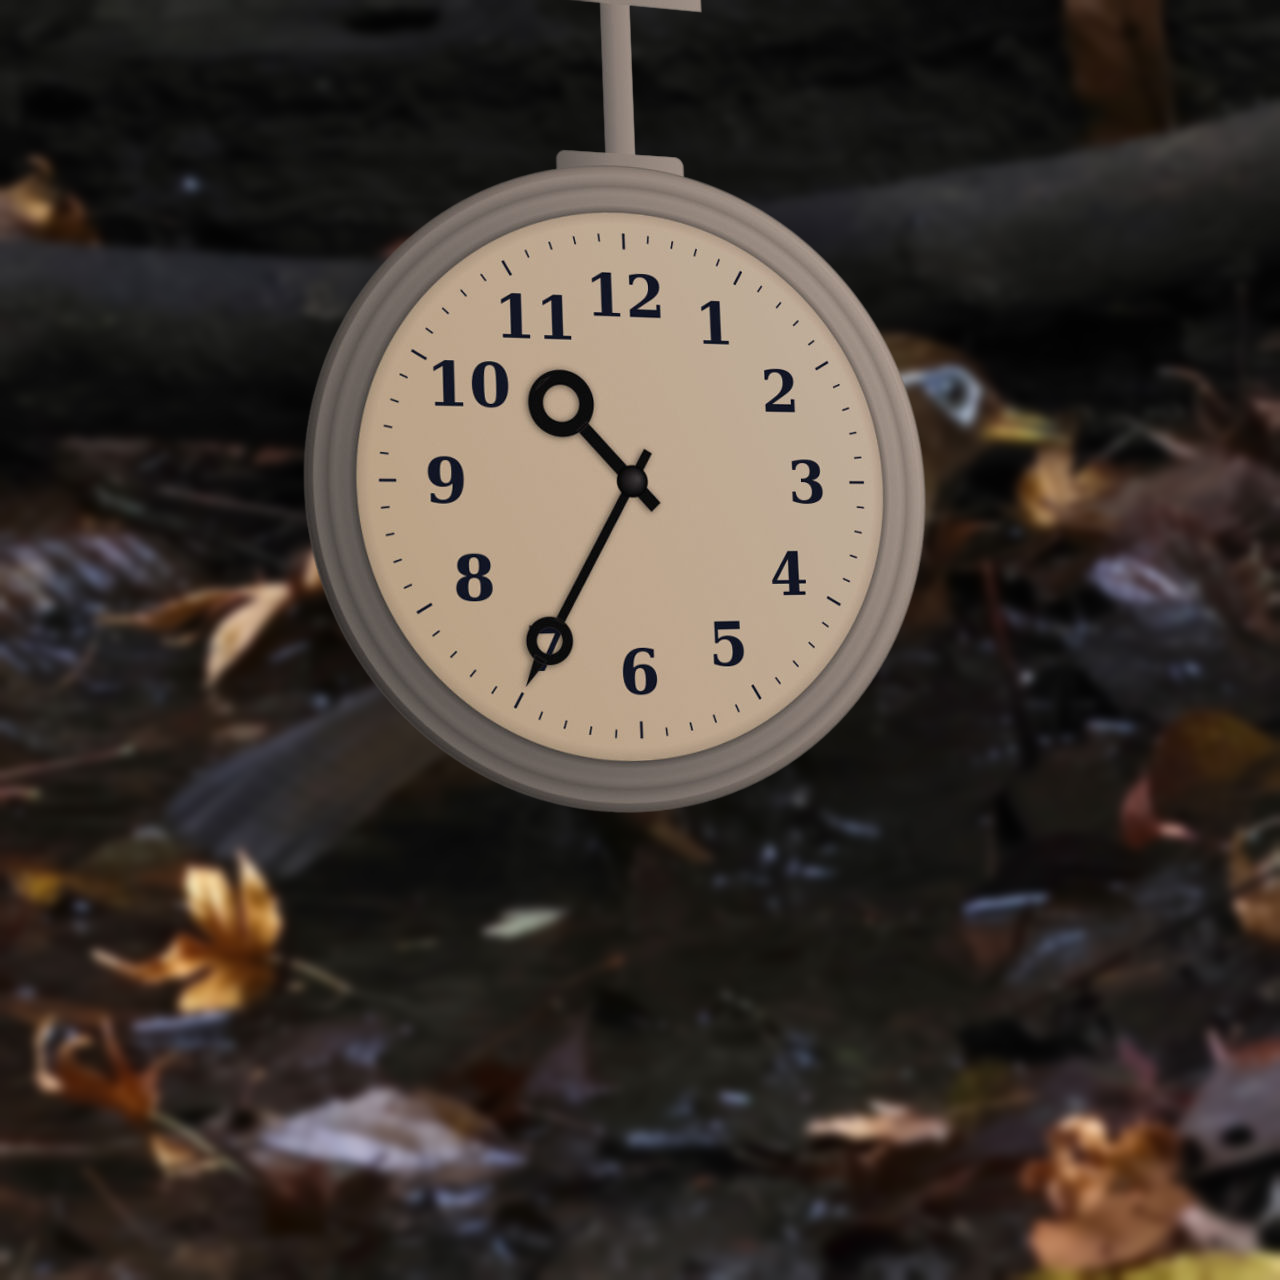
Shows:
10:35
